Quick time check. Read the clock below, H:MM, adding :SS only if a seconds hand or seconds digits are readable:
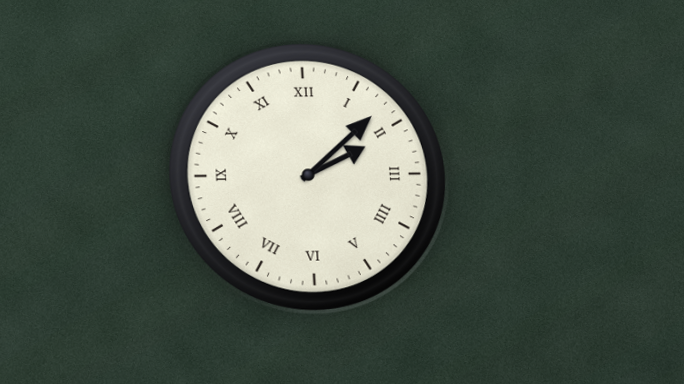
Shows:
2:08
